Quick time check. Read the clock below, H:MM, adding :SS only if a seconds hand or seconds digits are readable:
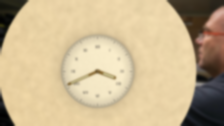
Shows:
3:41
